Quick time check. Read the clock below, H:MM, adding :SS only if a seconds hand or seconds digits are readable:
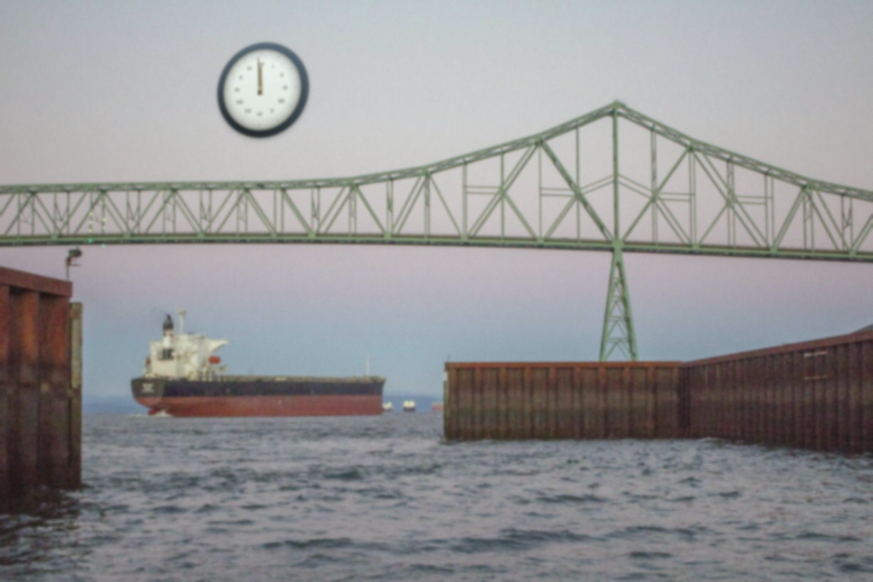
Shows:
11:59
